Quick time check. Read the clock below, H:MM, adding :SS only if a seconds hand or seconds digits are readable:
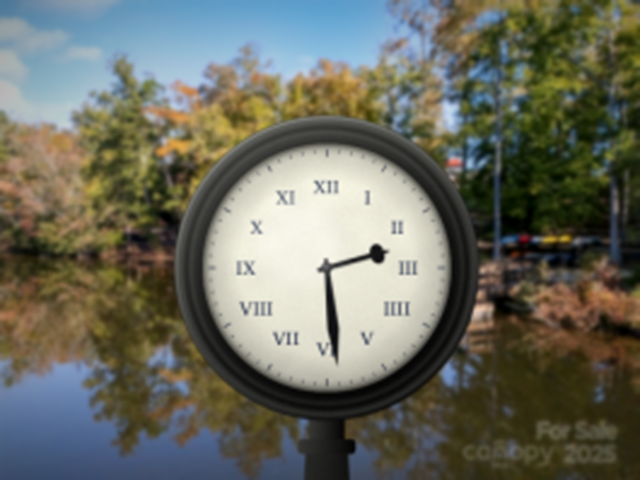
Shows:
2:29
